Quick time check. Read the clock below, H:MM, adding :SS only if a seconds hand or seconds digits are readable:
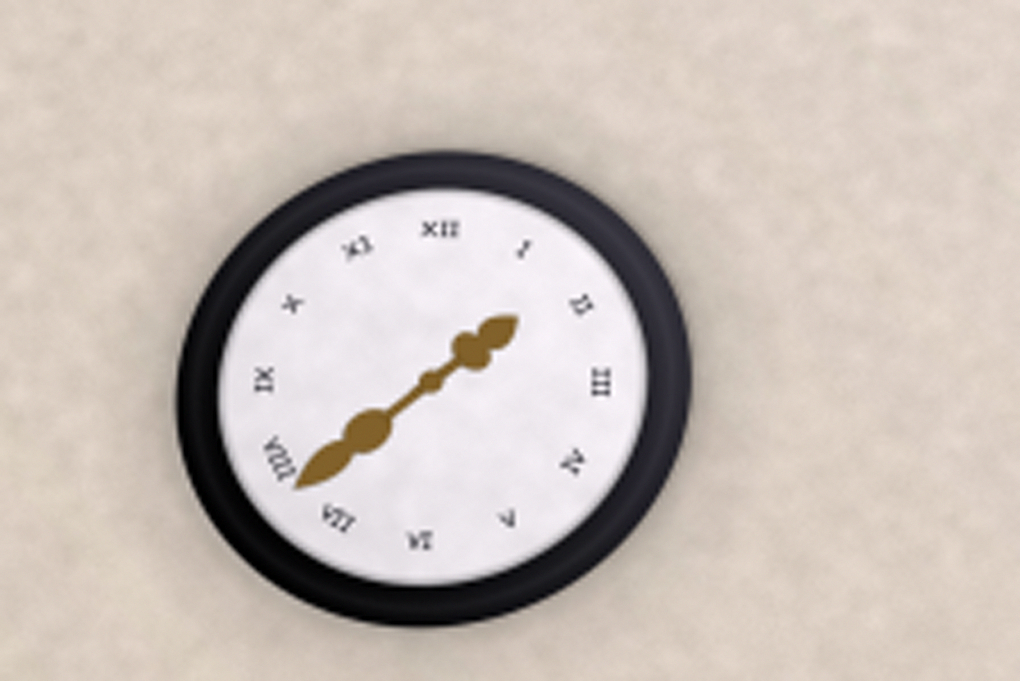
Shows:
1:38
